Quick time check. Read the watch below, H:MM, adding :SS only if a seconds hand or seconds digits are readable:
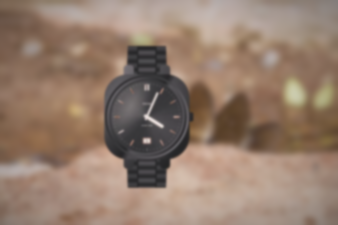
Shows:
4:04
